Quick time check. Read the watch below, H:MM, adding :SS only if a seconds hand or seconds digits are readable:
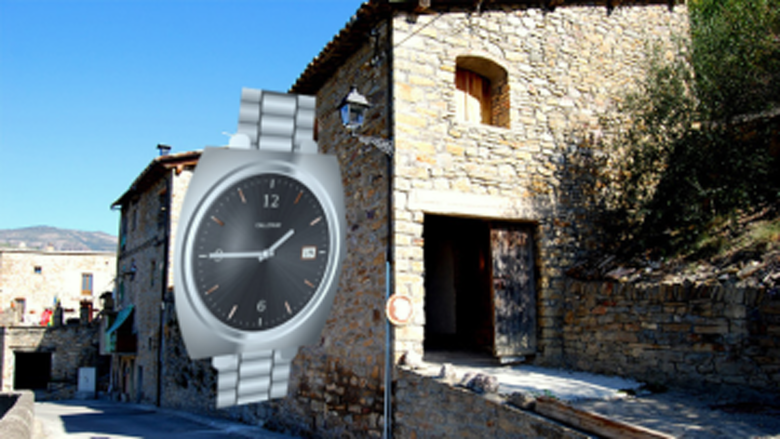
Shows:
1:45
